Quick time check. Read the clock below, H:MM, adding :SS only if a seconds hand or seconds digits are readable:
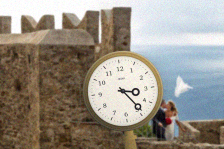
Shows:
3:24
